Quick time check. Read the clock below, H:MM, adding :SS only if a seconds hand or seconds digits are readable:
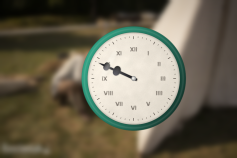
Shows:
9:49
